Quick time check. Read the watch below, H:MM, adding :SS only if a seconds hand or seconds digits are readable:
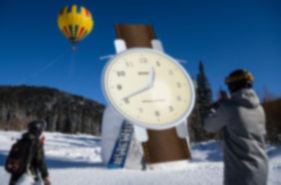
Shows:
12:41
